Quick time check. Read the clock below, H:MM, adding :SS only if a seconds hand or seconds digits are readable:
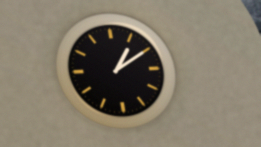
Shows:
1:10
